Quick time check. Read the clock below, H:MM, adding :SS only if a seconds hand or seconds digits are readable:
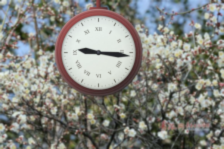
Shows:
9:16
